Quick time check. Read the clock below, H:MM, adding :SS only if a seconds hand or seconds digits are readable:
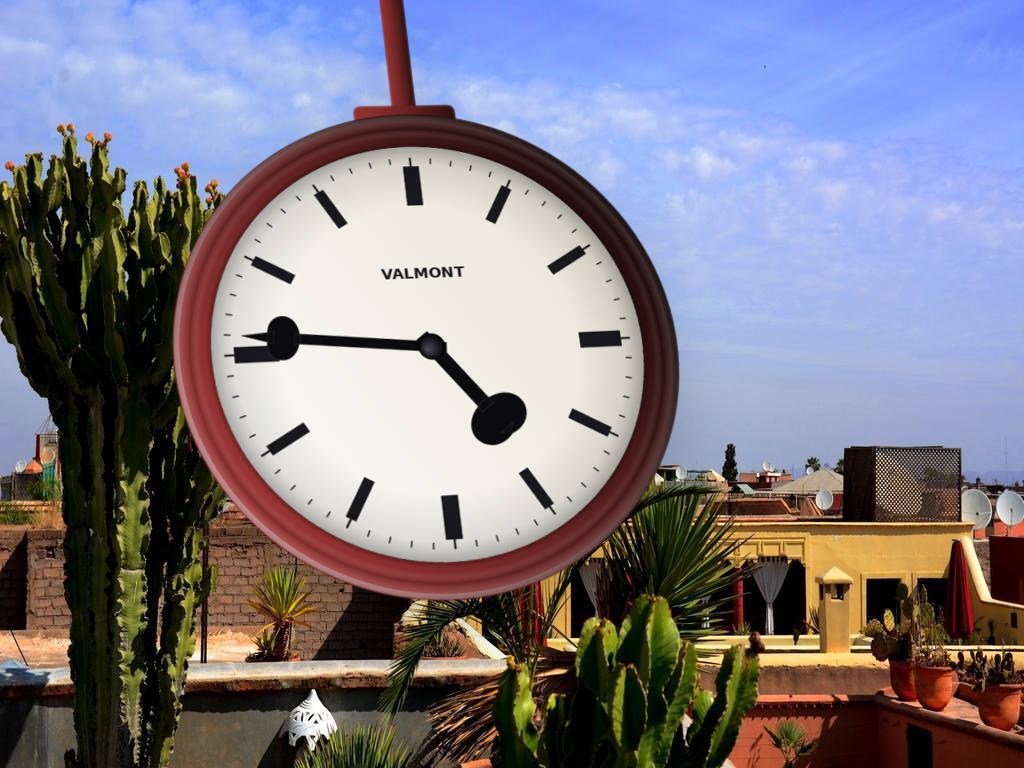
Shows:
4:46
